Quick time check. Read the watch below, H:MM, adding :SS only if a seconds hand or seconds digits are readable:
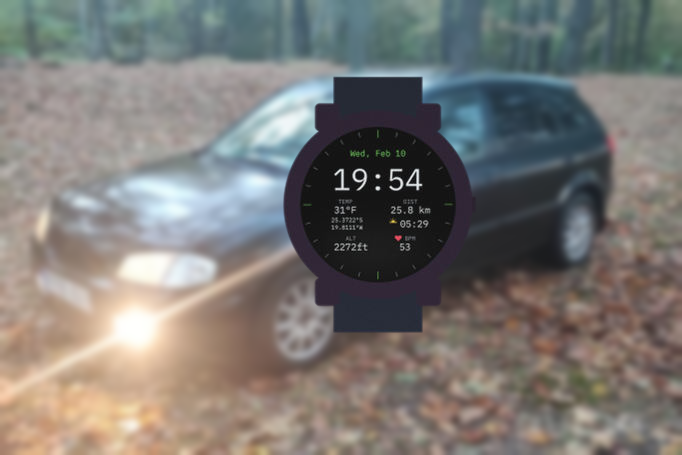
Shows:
19:54
